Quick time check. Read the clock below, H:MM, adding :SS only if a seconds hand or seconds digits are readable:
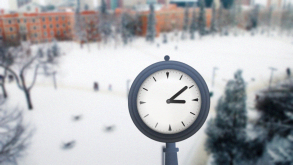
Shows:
3:09
